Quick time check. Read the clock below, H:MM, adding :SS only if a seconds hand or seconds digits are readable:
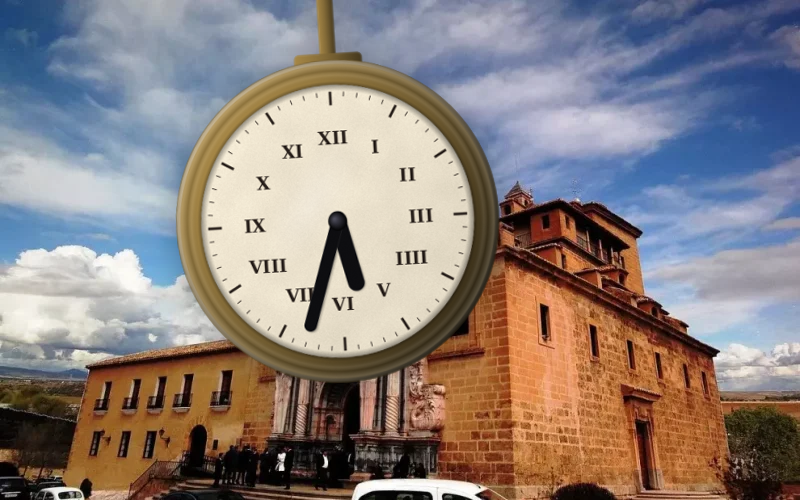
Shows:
5:33
